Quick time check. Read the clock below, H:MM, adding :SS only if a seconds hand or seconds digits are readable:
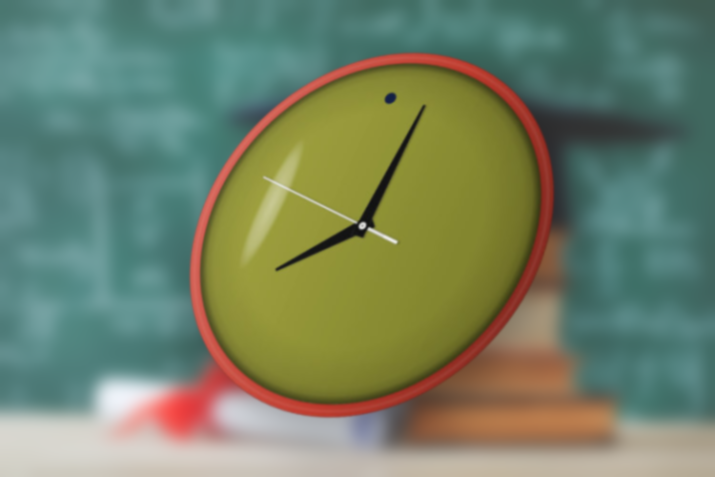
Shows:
8:02:49
